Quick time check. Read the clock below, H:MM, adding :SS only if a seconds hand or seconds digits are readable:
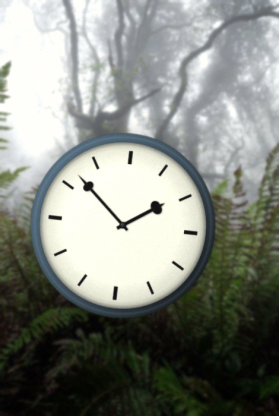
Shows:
1:52
